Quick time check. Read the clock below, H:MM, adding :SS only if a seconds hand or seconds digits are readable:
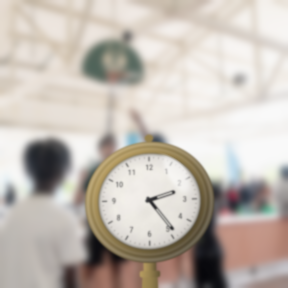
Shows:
2:24
